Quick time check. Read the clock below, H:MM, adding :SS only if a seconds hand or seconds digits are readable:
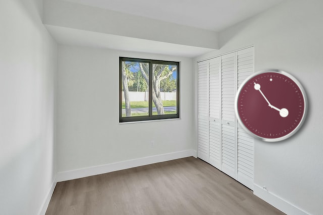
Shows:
3:54
